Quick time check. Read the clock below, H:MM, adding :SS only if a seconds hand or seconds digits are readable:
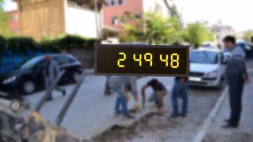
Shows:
2:49:48
